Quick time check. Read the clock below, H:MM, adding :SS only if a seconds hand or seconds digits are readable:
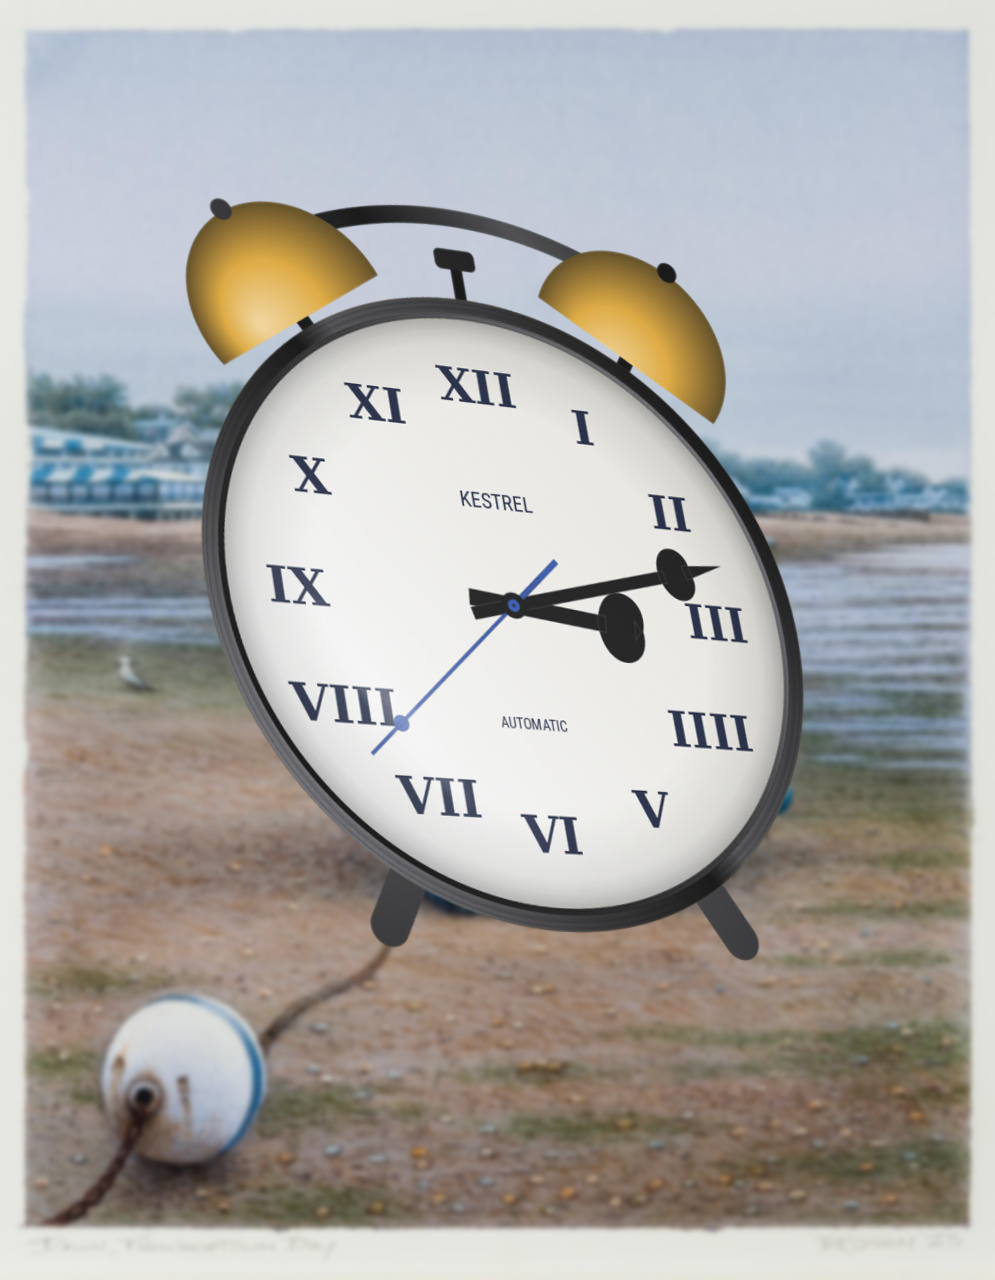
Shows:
3:12:38
